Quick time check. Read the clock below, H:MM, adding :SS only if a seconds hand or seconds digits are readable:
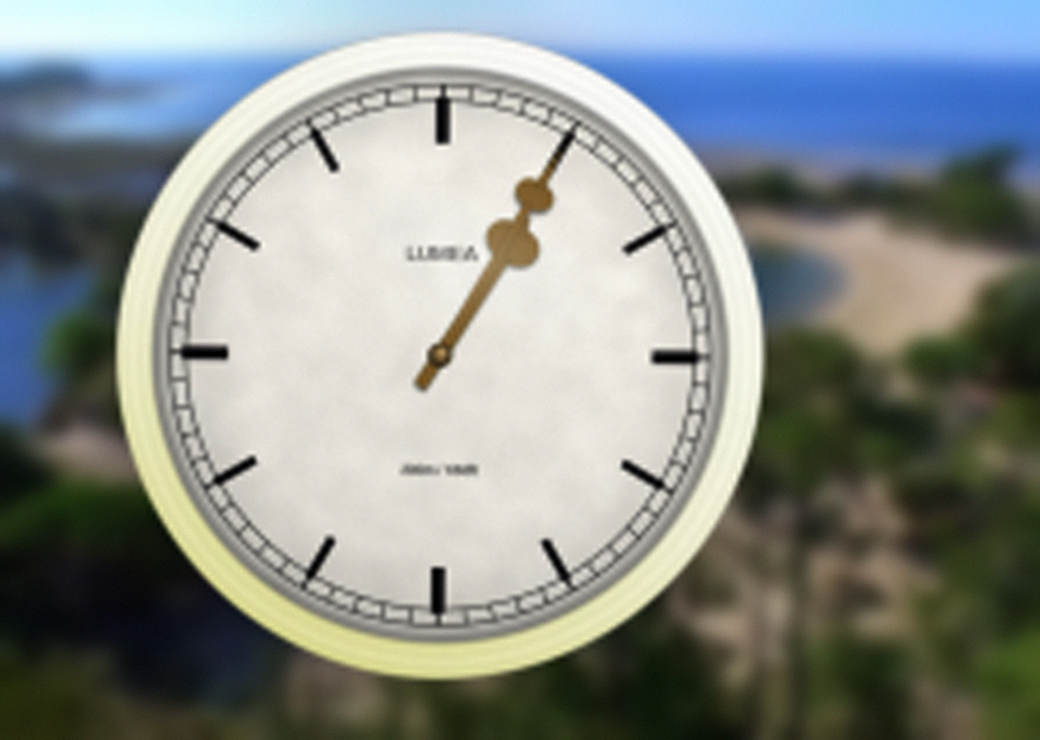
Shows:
1:05
